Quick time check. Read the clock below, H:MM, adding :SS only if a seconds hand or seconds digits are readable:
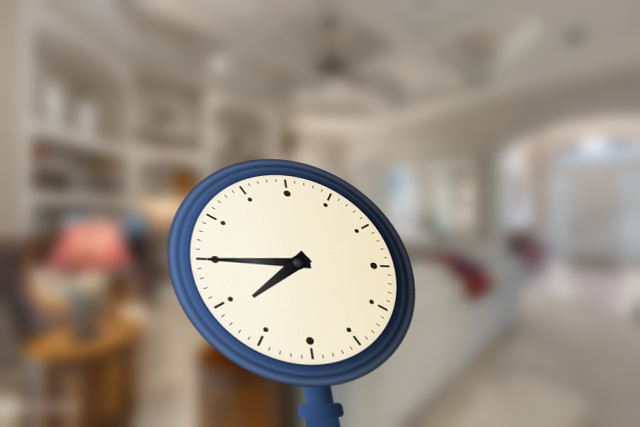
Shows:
7:45
